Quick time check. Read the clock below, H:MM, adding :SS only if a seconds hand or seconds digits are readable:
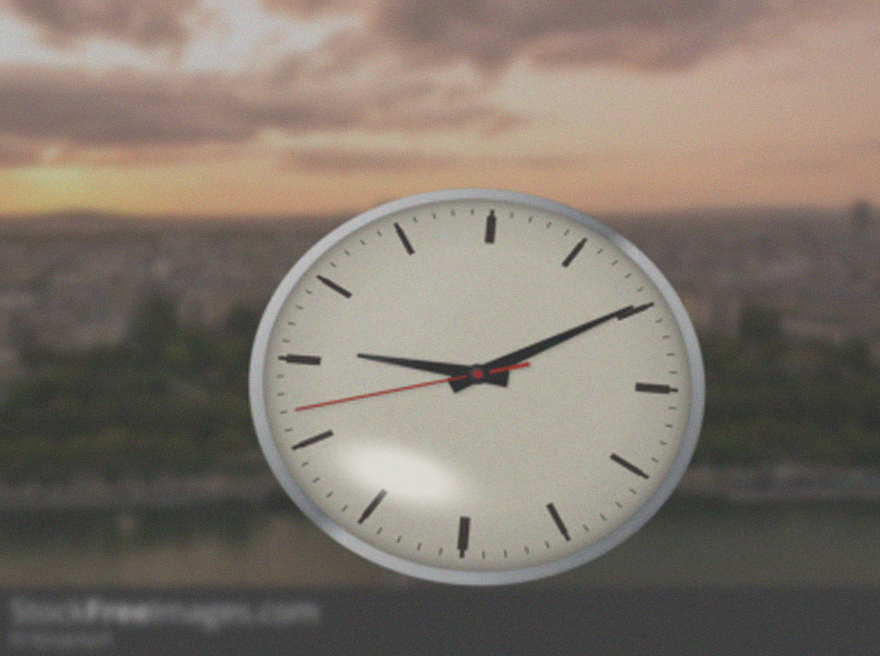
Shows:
9:09:42
